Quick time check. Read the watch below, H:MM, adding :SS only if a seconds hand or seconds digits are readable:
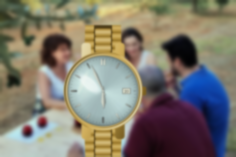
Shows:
5:56
